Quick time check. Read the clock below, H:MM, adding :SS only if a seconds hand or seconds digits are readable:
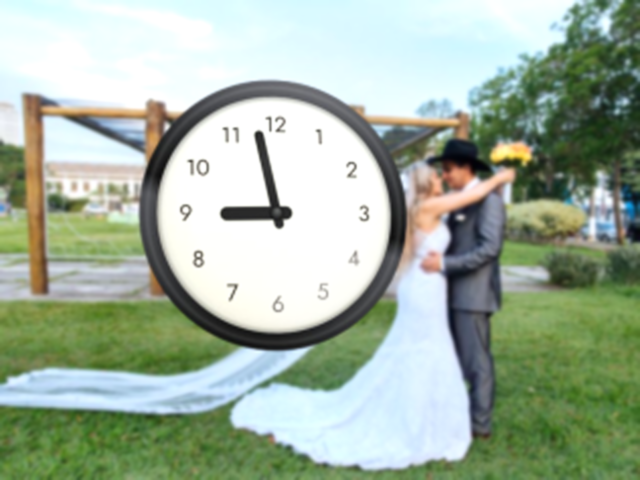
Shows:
8:58
